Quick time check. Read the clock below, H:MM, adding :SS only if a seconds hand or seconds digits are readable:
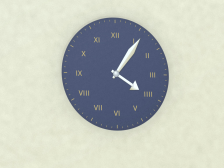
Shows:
4:06
